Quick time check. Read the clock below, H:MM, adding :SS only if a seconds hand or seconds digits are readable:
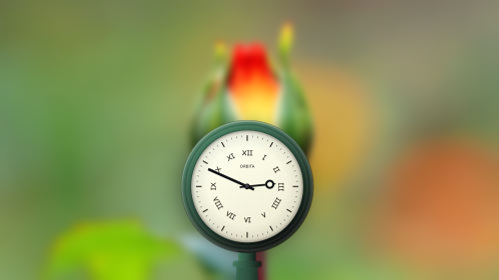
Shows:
2:49
